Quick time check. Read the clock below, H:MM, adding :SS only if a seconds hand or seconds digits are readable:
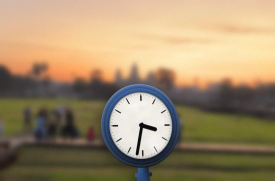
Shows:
3:32
